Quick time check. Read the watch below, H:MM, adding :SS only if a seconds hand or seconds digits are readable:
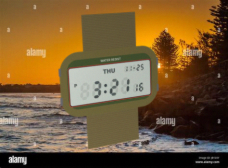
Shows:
3:21:16
